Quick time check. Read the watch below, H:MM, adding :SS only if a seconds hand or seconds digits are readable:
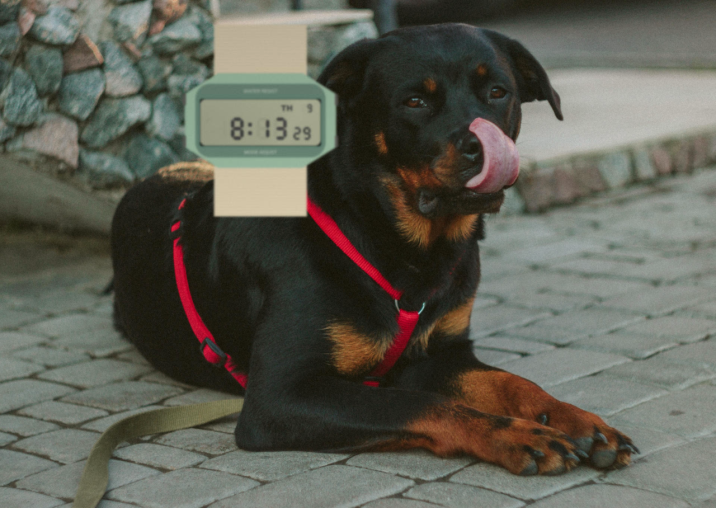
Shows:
8:13:29
